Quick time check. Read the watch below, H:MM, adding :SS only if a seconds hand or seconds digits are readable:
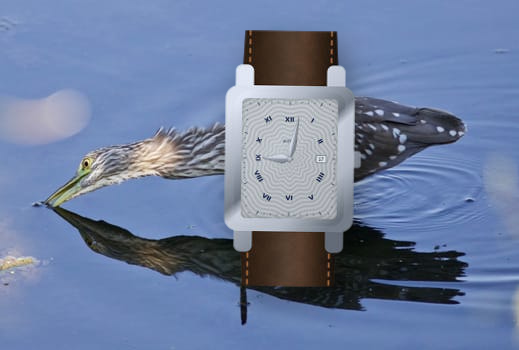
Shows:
9:02
